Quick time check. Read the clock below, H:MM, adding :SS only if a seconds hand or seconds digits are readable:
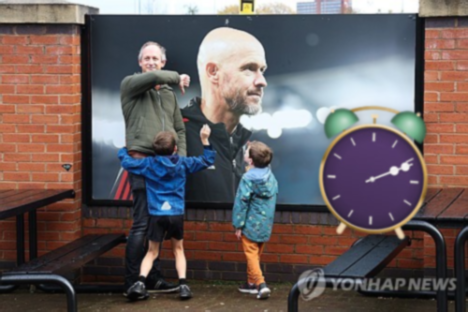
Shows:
2:11
